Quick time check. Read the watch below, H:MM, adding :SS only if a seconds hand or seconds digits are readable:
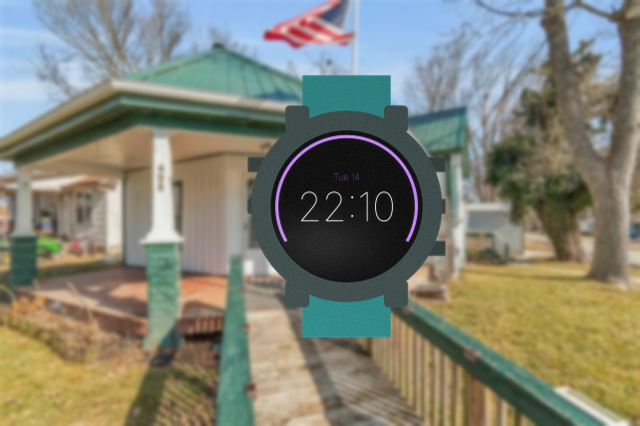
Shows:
22:10
